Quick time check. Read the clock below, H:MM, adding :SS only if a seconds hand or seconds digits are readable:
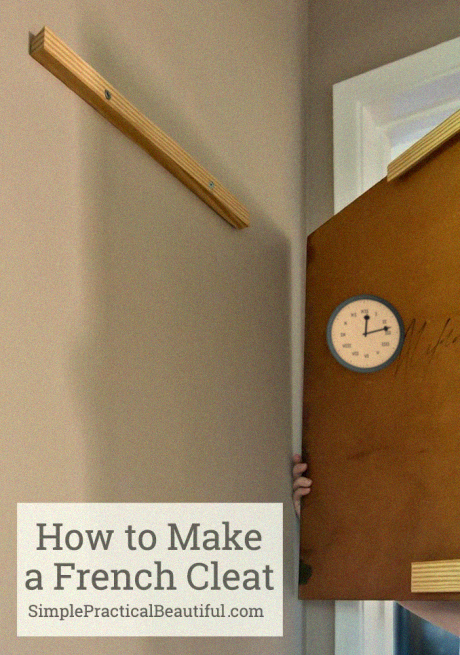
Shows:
12:13
